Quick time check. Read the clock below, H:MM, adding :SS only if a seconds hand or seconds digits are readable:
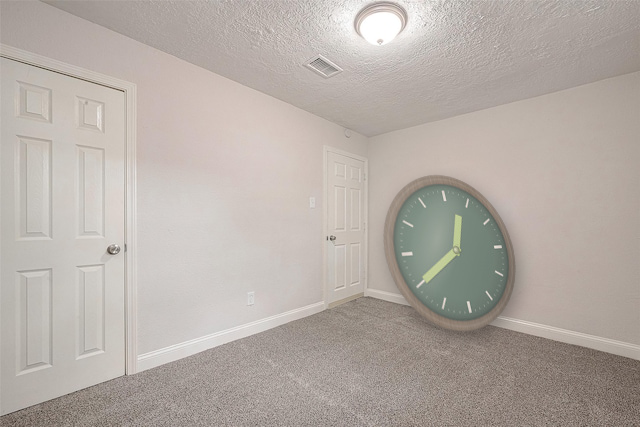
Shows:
12:40
